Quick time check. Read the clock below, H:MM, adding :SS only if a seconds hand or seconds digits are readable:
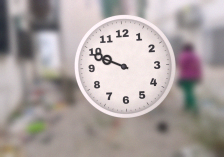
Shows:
9:49
